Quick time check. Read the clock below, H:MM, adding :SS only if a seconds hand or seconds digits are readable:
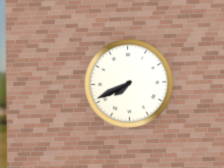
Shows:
7:41
